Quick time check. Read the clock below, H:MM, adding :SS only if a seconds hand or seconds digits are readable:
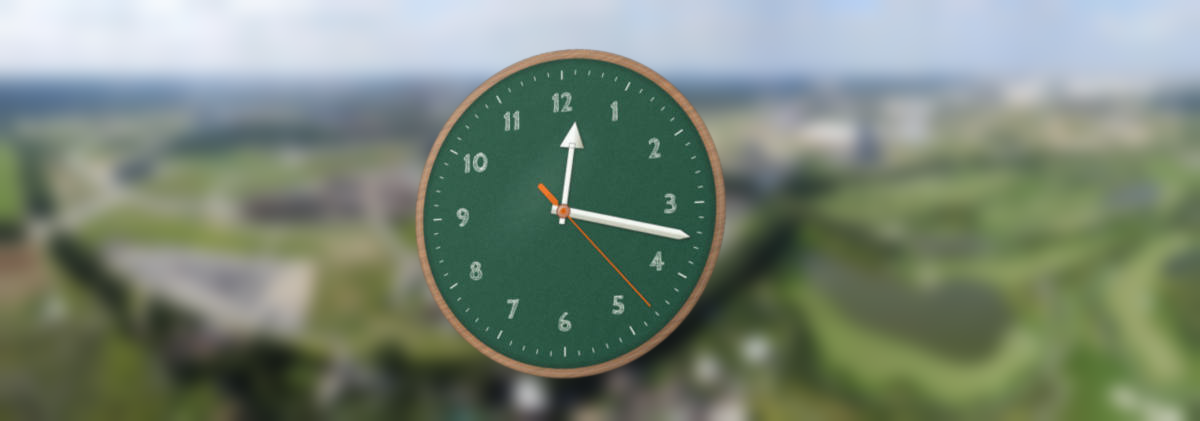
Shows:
12:17:23
